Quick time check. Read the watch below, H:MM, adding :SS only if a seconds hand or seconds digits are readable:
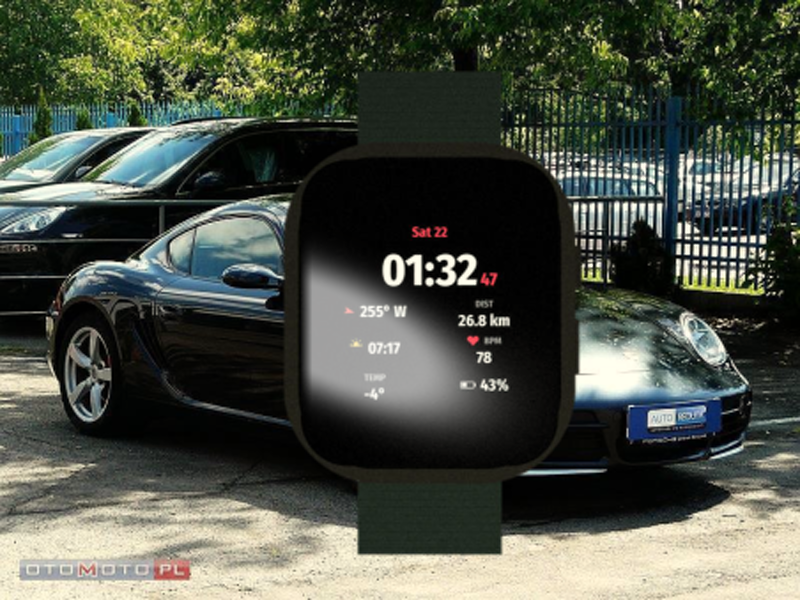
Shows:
1:32:47
